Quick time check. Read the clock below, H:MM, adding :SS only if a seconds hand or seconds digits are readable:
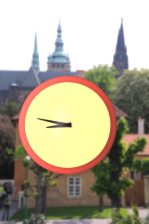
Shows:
8:47
